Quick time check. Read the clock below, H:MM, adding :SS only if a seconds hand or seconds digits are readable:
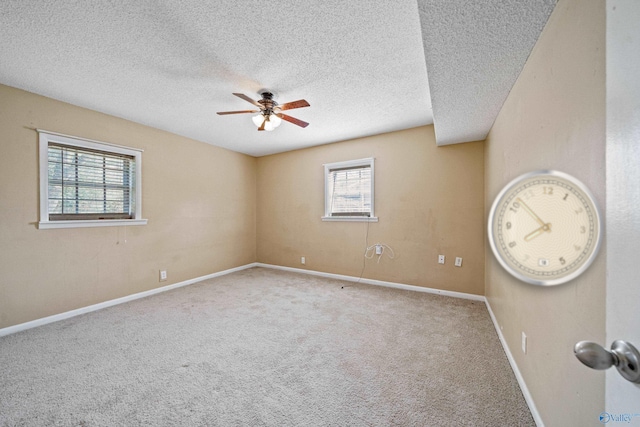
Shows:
7:52
